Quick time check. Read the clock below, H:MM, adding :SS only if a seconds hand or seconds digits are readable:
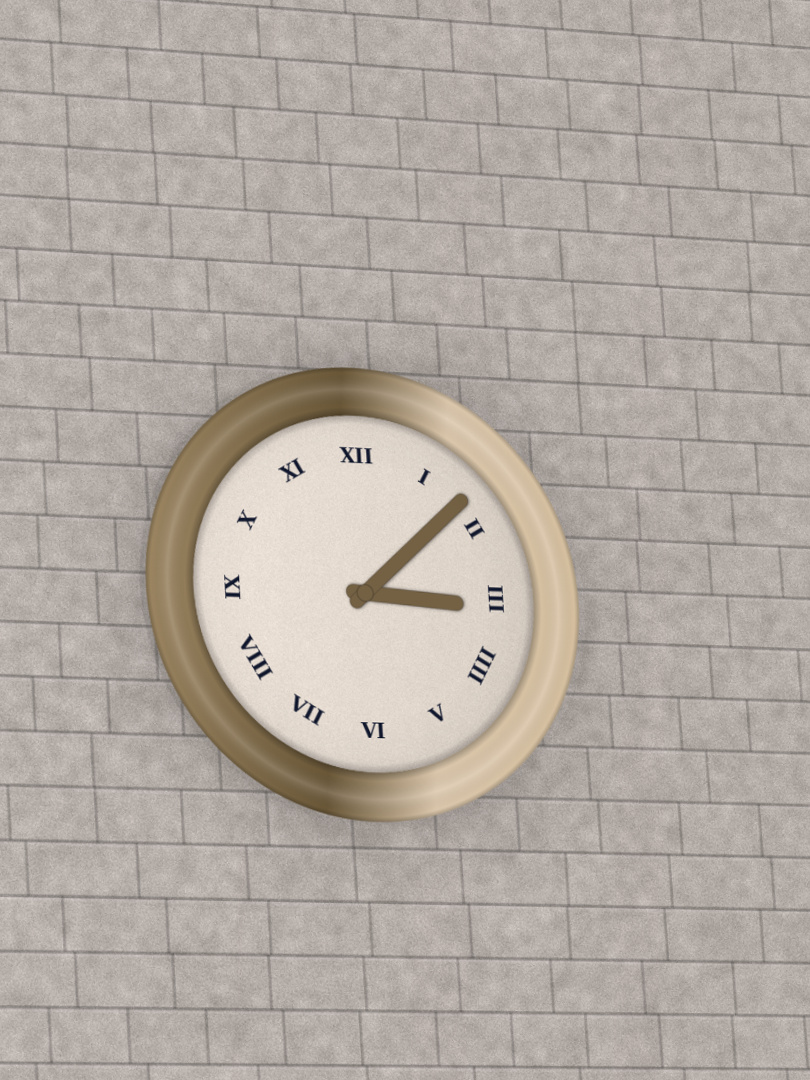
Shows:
3:08
